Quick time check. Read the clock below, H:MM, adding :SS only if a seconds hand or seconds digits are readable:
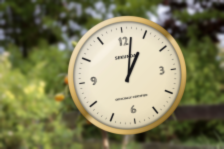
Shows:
1:02
